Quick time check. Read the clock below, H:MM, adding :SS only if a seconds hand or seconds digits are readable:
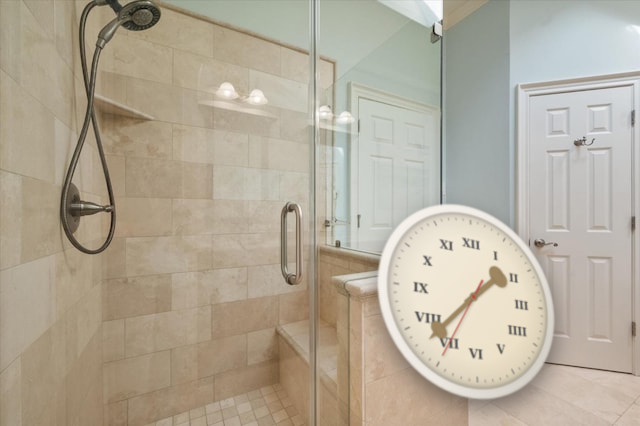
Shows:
1:37:35
